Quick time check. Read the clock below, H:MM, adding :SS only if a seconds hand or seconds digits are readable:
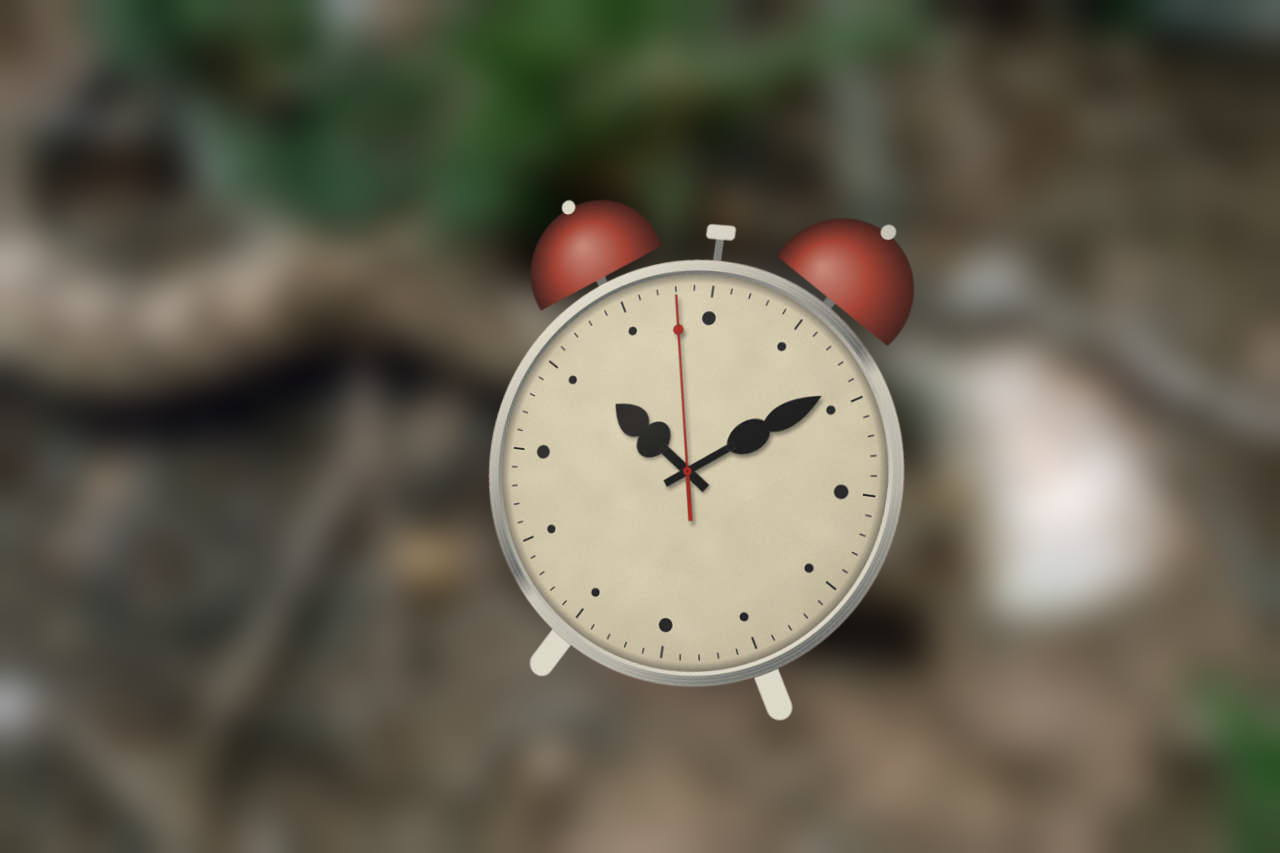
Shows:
10:08:58
